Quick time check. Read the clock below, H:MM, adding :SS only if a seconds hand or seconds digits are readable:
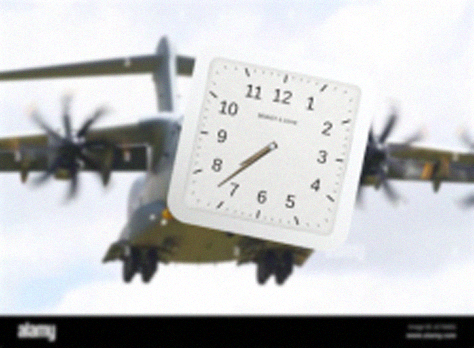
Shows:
7:37
